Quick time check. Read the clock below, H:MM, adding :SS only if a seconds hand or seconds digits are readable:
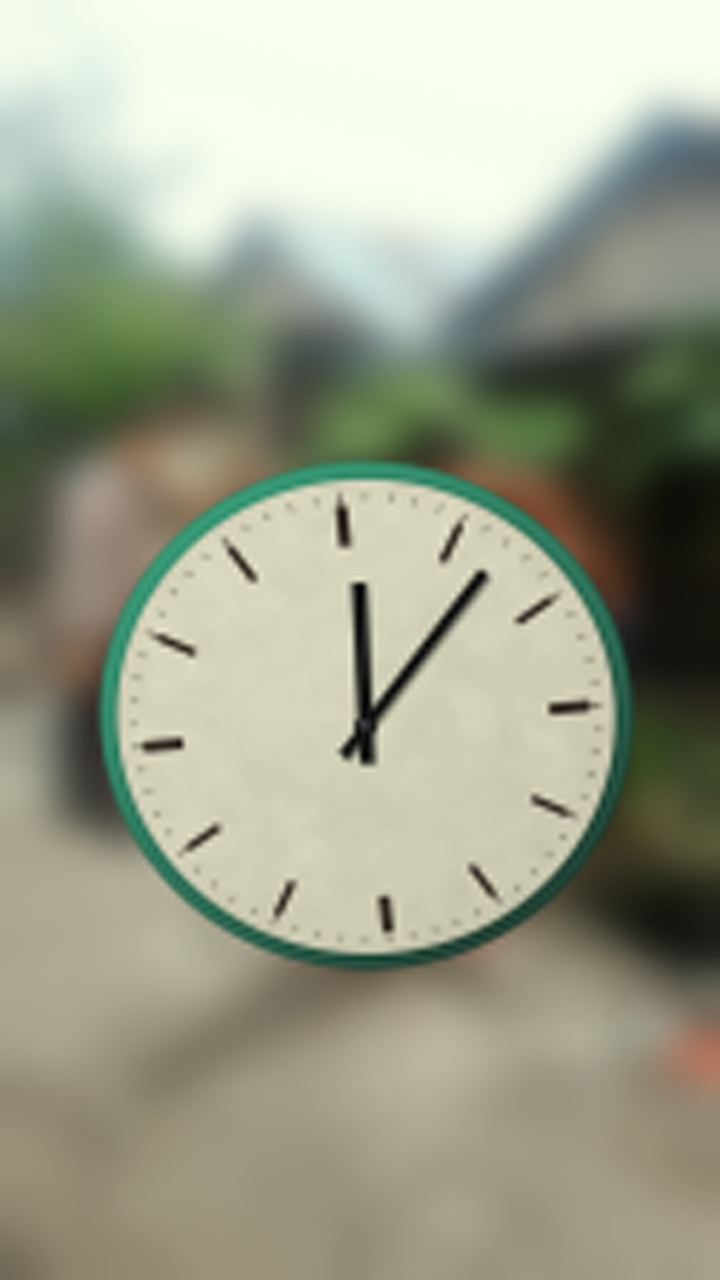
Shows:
12:07
